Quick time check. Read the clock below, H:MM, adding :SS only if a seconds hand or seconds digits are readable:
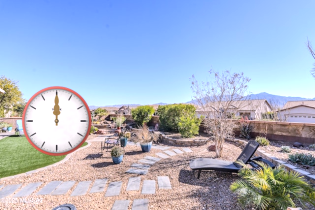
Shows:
12:00
